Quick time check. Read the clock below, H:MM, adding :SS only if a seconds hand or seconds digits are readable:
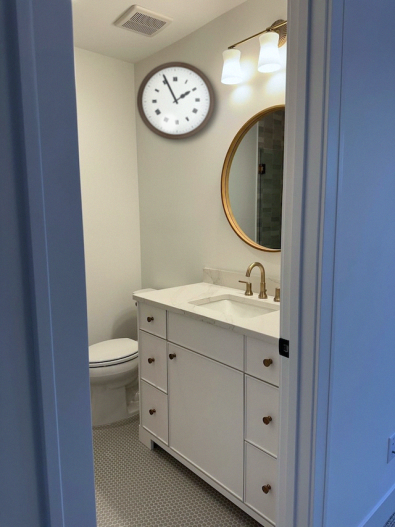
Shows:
1:56
